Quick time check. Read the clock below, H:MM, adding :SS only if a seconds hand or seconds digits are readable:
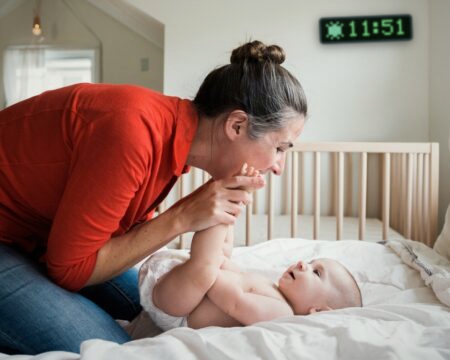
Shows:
11:51
